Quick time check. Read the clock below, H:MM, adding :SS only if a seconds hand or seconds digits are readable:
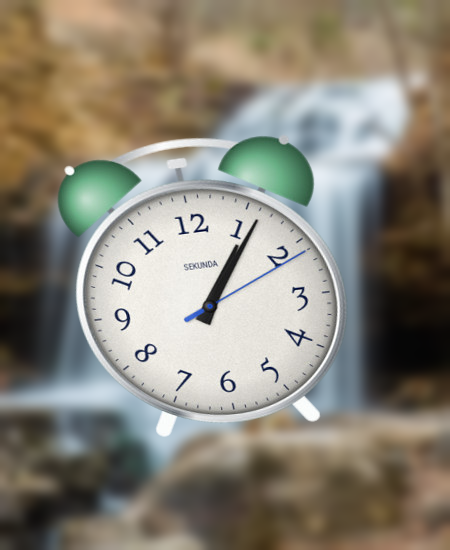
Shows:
1:06:11
